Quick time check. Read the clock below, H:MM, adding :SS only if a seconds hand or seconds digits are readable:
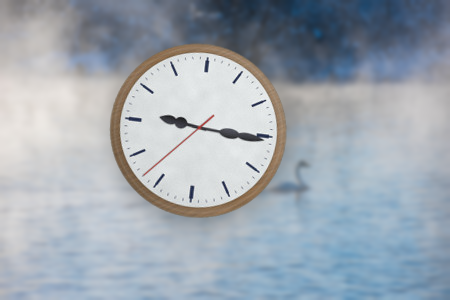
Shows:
9:15:37
